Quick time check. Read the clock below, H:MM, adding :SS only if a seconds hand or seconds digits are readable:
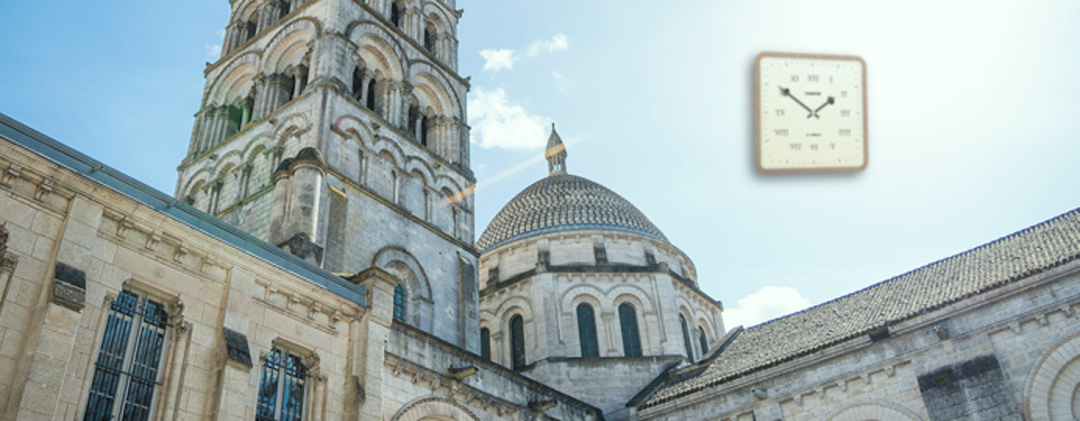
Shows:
1:51
